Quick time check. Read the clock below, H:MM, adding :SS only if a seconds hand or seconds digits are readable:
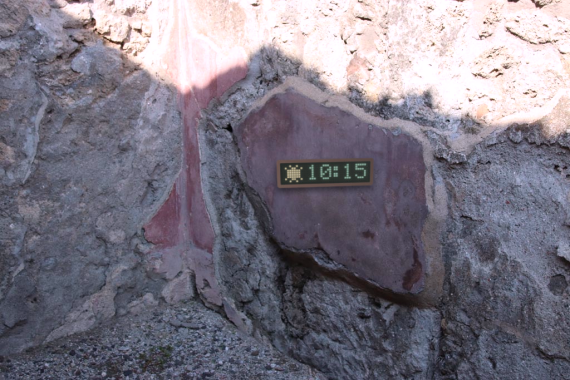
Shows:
10:15
